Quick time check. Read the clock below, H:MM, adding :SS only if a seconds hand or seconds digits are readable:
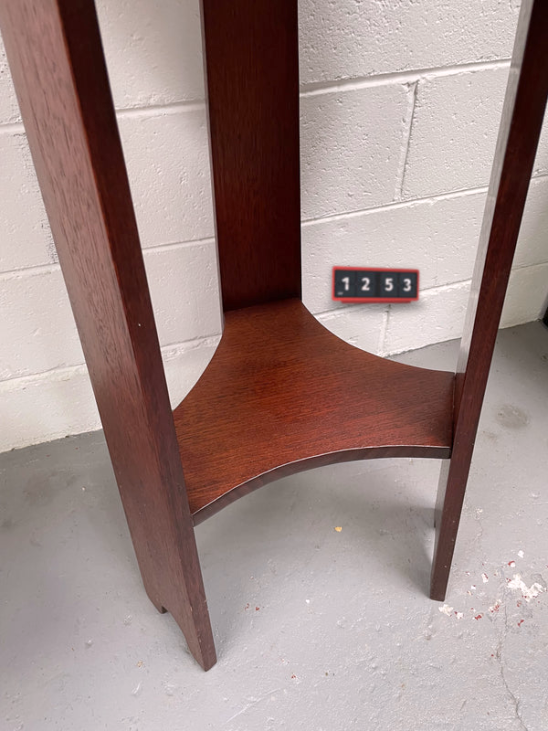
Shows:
12:53
